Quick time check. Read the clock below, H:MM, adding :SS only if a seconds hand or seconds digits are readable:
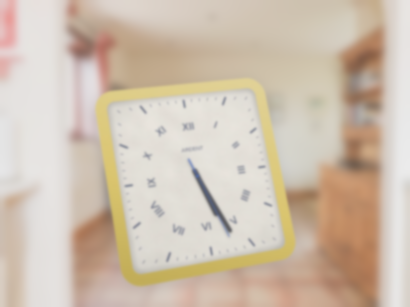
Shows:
5:26:27
